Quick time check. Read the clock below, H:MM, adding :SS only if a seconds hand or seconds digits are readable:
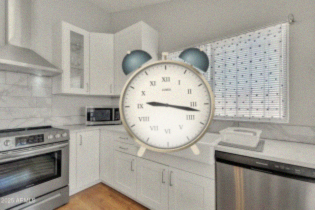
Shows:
9:17
